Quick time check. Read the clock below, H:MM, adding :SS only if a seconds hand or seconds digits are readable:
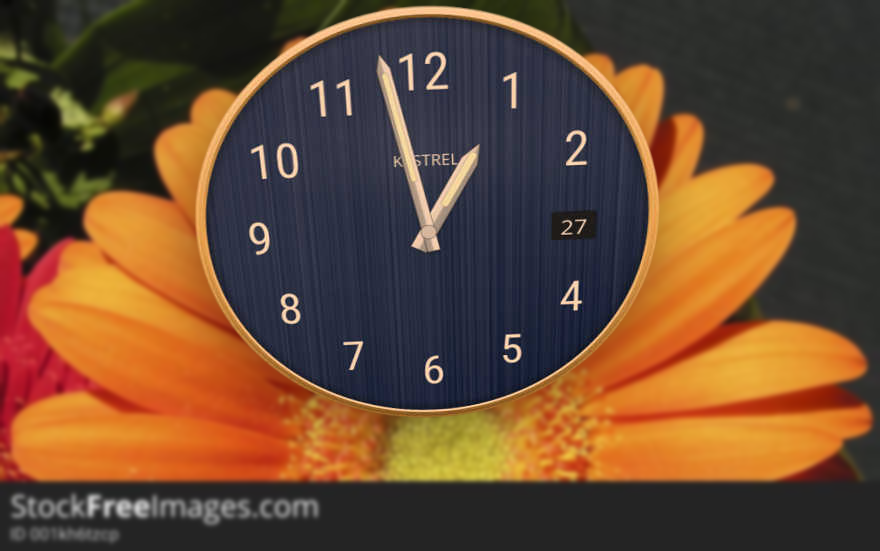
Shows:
12:58
